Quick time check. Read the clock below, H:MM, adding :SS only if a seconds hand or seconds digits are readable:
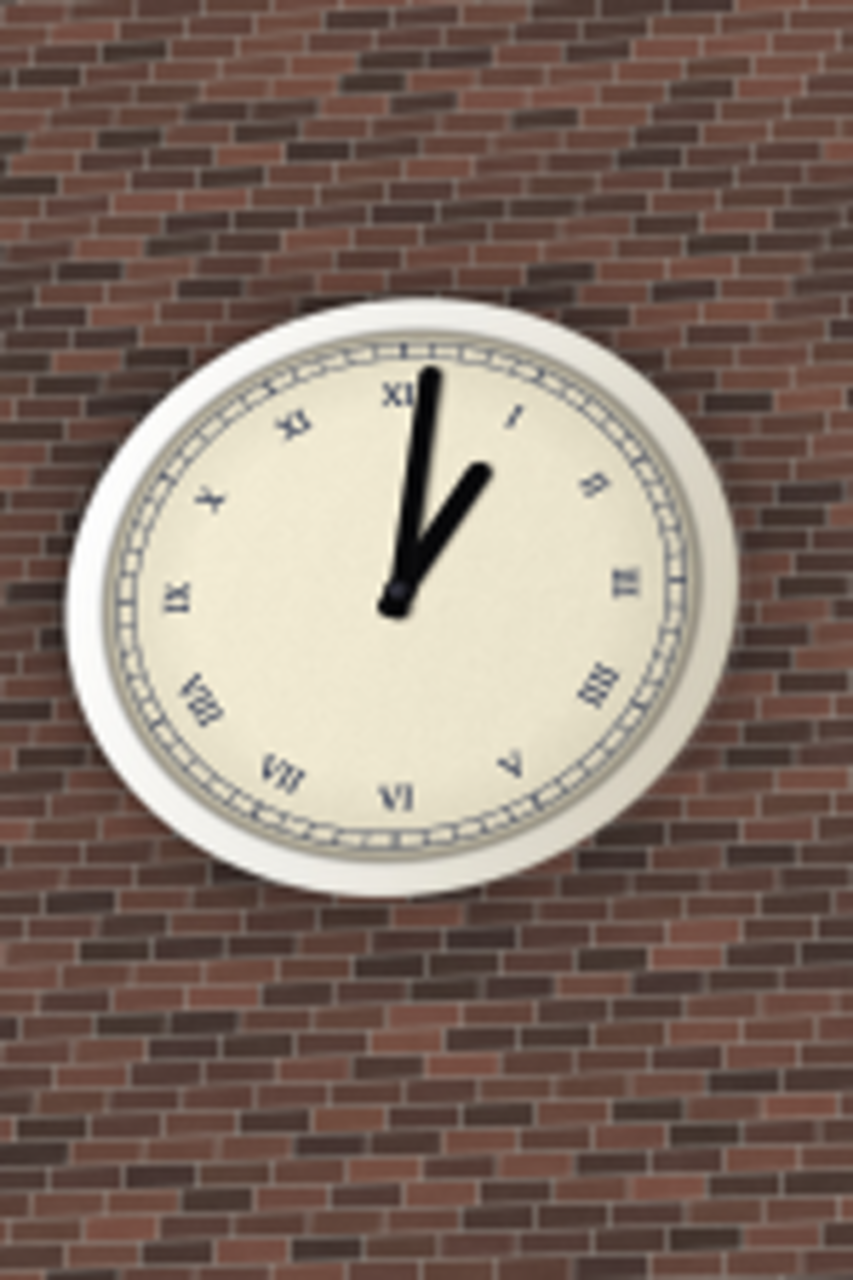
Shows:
1:01
